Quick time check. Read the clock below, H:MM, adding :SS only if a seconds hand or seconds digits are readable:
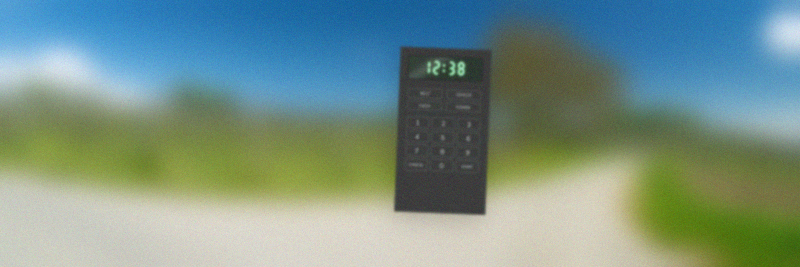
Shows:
12:38
